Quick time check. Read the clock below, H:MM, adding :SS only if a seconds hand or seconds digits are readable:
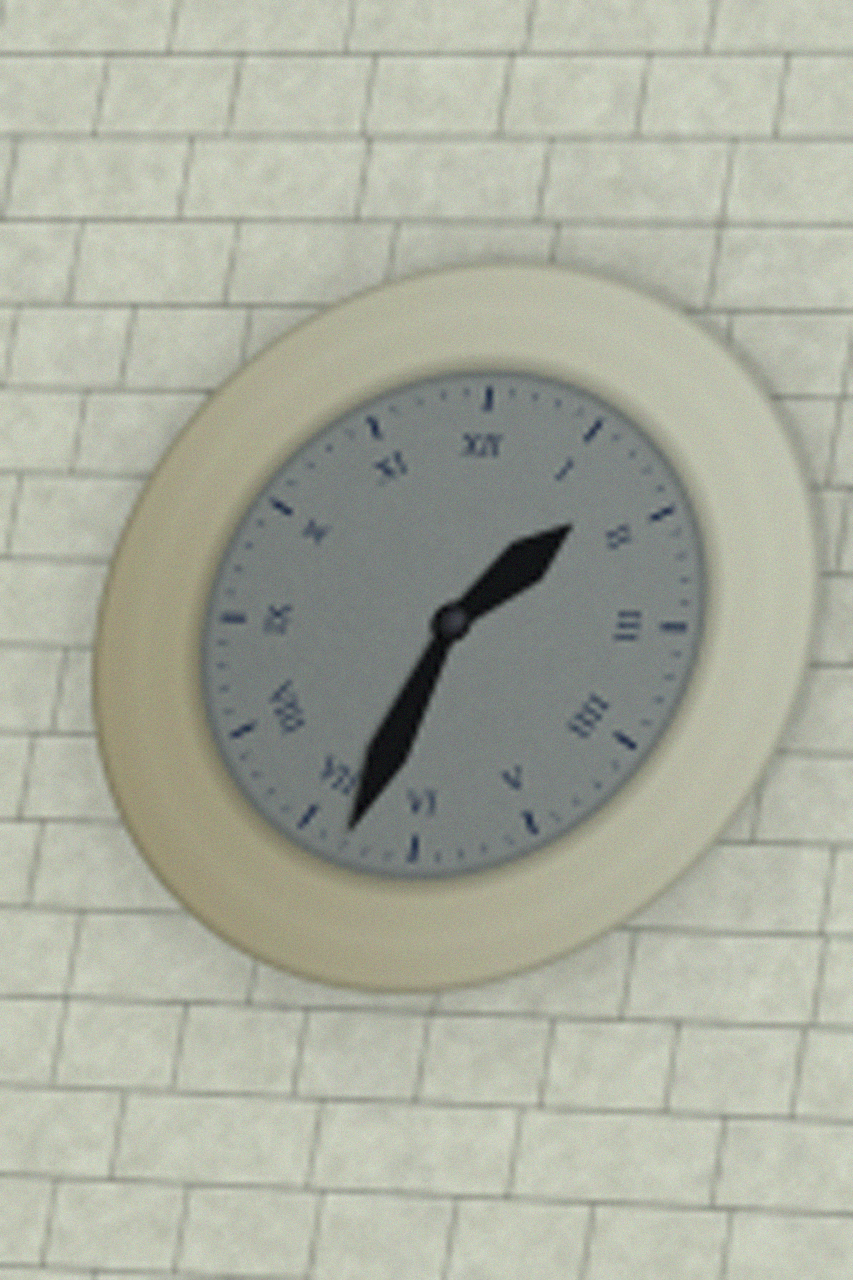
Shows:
1:33
